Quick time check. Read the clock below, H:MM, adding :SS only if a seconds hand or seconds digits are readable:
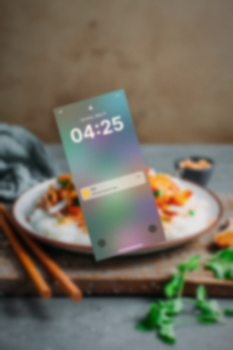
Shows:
4:25
